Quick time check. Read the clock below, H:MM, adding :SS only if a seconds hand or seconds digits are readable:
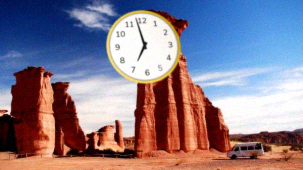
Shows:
6:58
